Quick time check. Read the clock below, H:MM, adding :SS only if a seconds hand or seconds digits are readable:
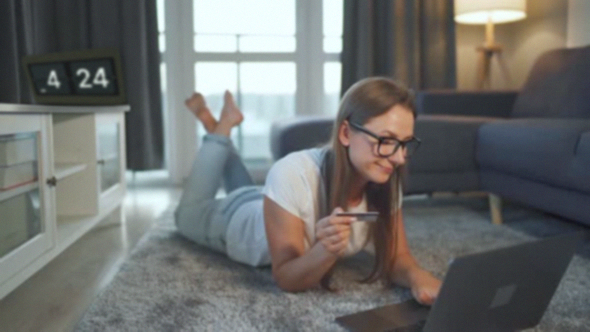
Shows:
4:24
